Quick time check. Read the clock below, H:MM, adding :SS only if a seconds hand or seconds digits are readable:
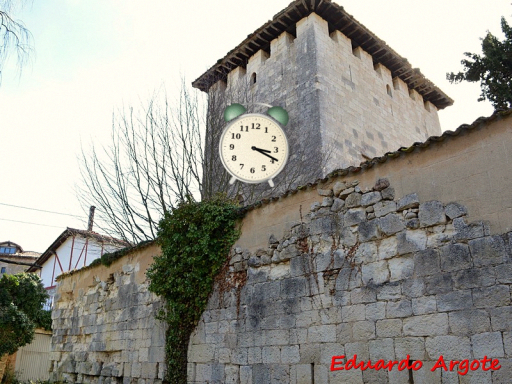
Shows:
3:19
